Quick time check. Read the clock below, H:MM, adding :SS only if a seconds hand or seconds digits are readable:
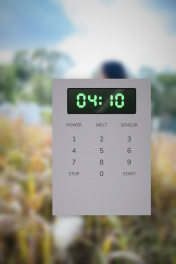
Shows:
4:10
